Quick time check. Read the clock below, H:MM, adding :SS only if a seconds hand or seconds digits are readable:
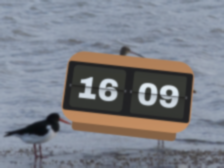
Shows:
16:09
